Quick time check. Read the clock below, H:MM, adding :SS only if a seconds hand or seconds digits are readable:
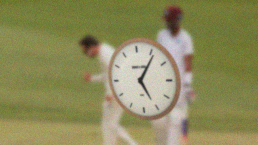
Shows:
5:06
